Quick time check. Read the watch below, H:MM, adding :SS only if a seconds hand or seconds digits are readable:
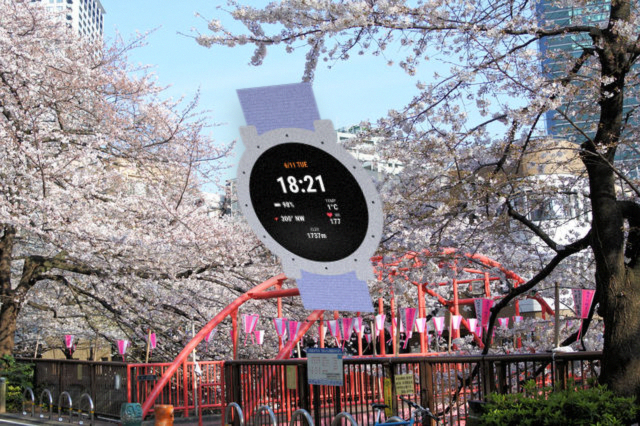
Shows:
18:21
